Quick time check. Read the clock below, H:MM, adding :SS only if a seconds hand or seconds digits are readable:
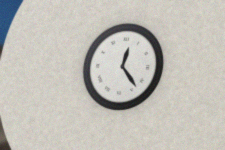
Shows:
12:23
